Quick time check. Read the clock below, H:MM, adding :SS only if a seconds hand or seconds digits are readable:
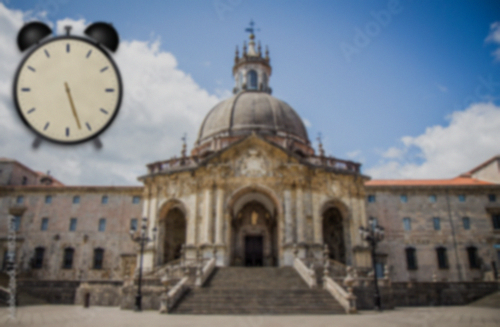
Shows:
5:27
